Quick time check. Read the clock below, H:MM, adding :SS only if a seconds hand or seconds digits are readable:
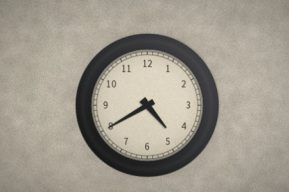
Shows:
4:40
